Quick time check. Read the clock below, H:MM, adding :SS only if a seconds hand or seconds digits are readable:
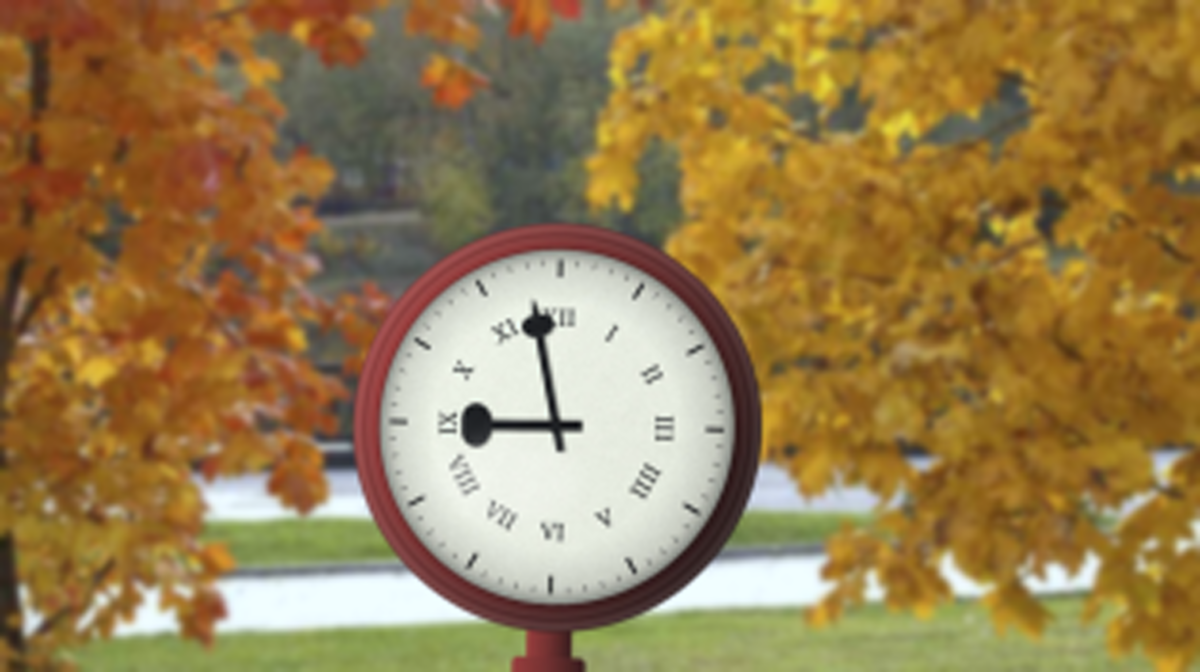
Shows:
8:58
